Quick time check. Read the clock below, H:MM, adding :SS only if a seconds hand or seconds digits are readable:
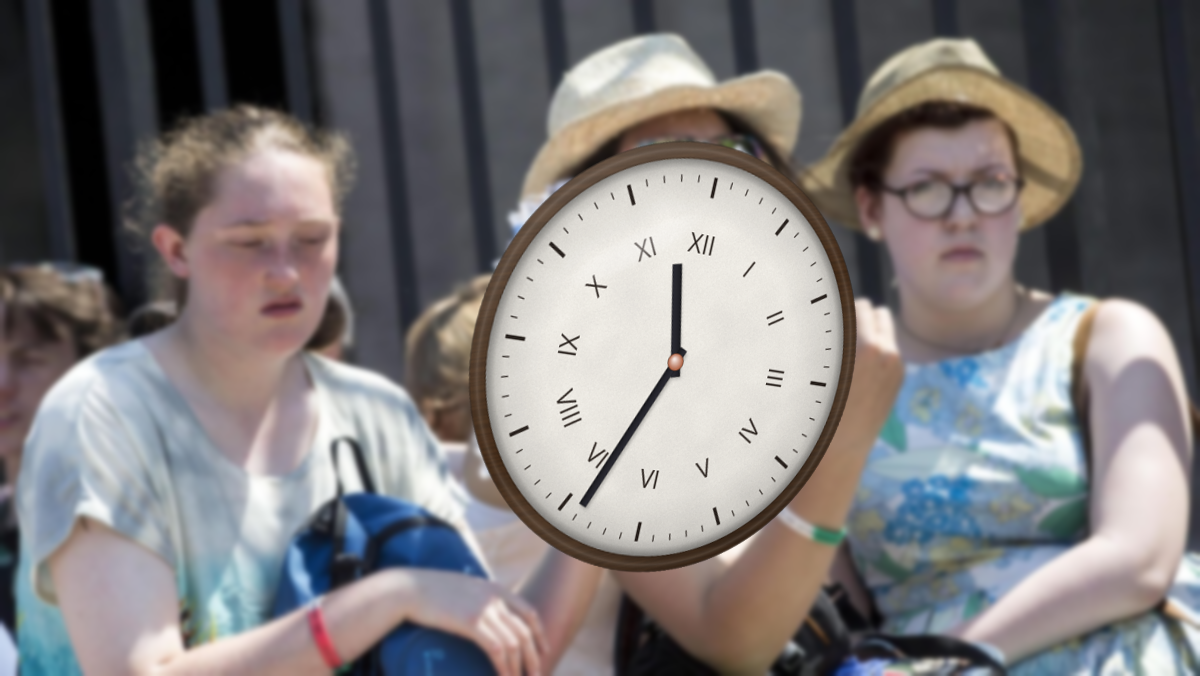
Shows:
11:34
